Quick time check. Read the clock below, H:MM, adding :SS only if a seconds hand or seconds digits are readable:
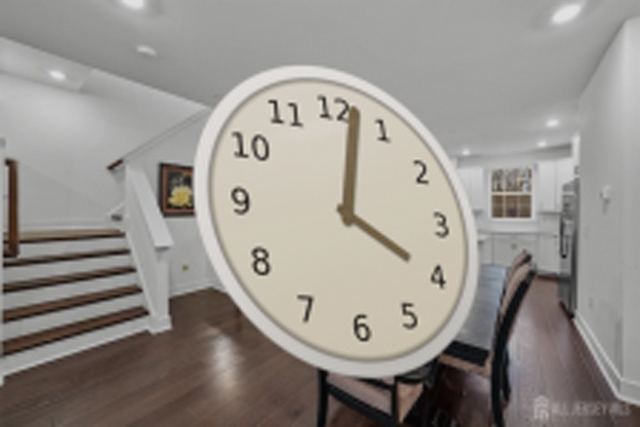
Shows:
4:02
